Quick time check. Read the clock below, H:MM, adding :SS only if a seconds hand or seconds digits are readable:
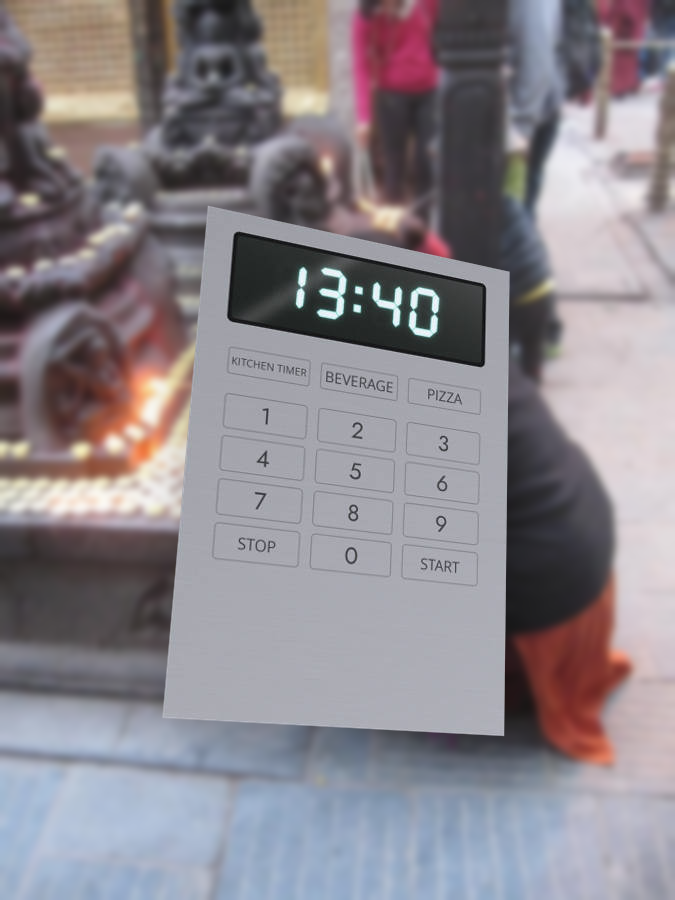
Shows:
13:40
